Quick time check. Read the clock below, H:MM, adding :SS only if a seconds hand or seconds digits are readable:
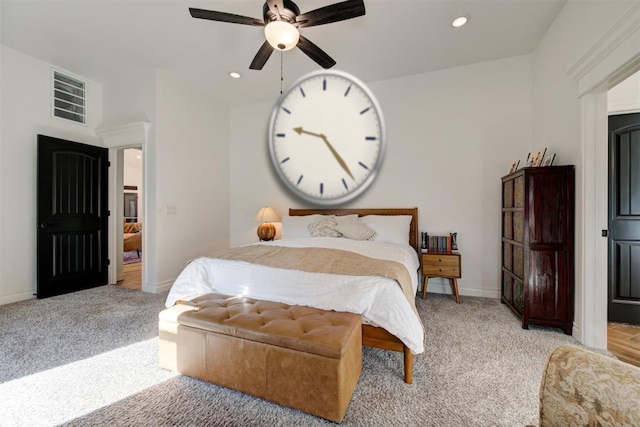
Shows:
9:23
